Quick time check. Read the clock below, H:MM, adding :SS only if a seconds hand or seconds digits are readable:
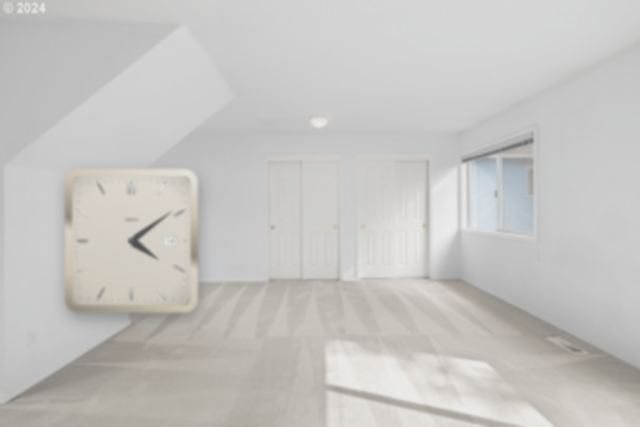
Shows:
4:09
